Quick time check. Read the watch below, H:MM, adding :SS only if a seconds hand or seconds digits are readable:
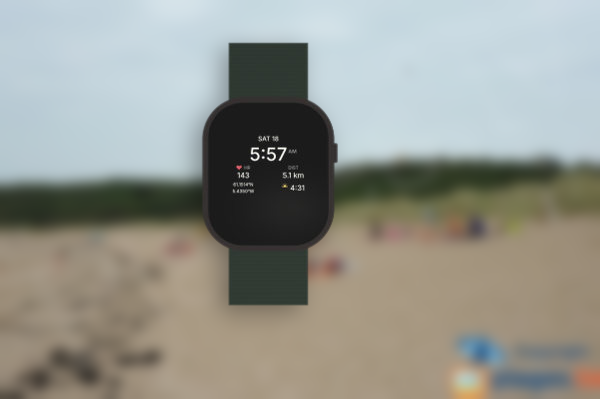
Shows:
5:57
